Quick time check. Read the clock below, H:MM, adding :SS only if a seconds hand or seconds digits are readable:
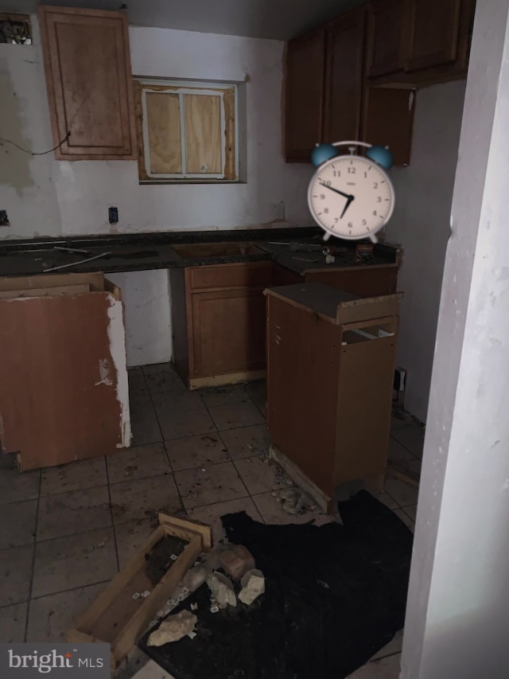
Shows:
6:49
